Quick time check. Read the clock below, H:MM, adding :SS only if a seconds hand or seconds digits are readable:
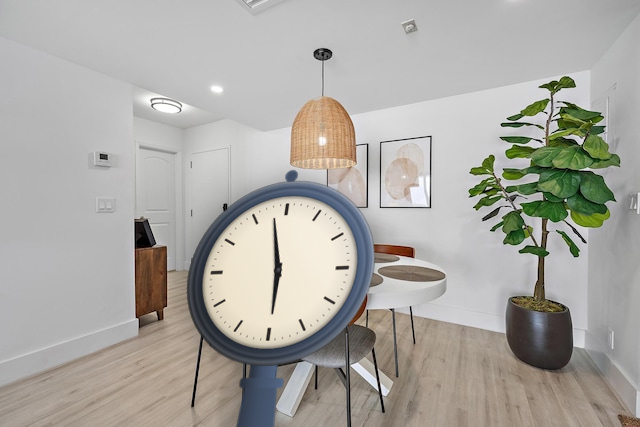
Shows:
5:58
